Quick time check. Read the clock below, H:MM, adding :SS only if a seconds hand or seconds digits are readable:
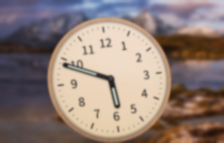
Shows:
5:49
